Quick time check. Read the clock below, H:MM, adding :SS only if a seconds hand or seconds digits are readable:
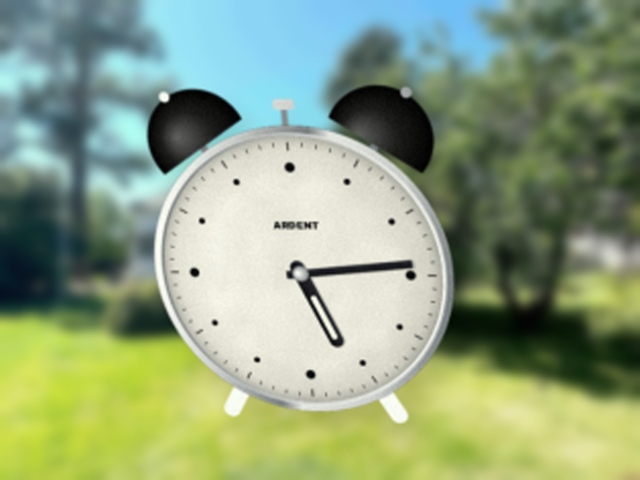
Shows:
5:14
